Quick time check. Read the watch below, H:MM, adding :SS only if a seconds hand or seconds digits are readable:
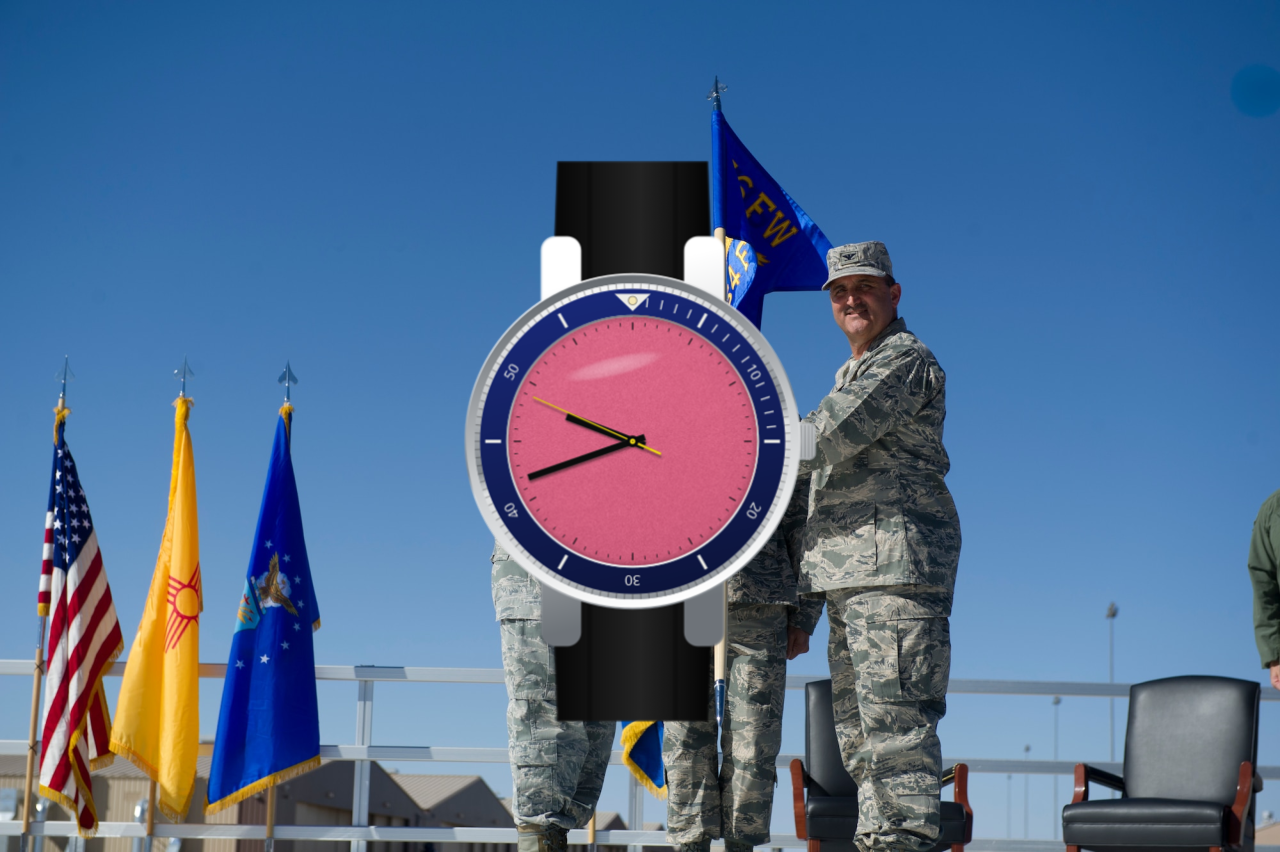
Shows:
9:41:49
